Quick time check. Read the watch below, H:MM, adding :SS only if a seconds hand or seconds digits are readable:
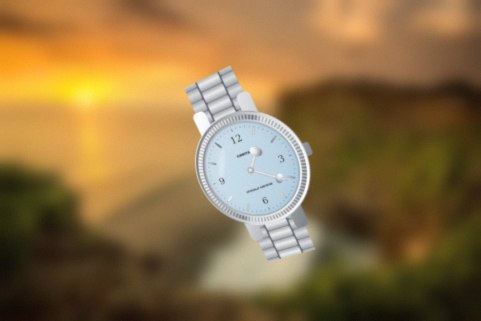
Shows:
1:21
